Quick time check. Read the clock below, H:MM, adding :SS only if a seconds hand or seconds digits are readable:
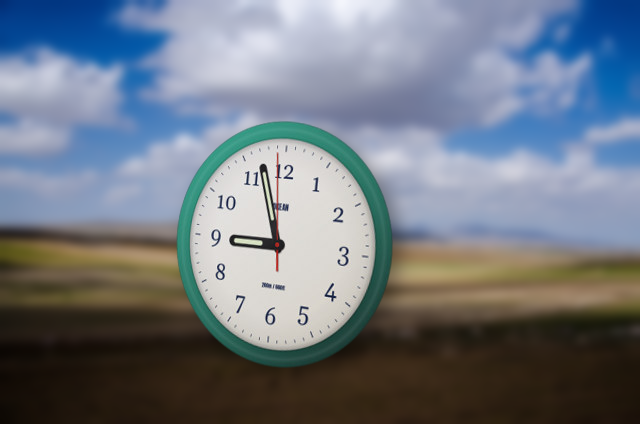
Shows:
8:56:59
